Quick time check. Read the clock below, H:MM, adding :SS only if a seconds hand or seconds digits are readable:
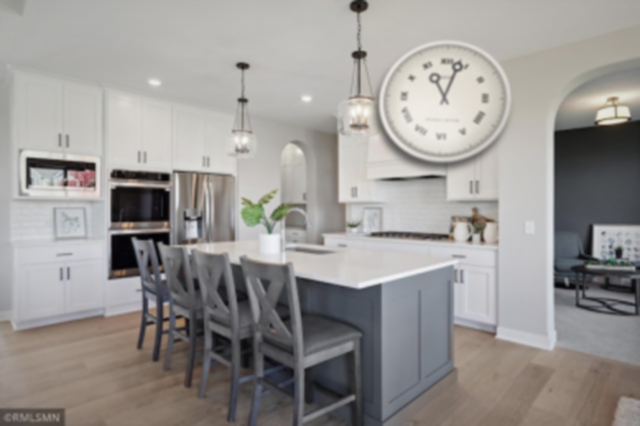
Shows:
11:03
